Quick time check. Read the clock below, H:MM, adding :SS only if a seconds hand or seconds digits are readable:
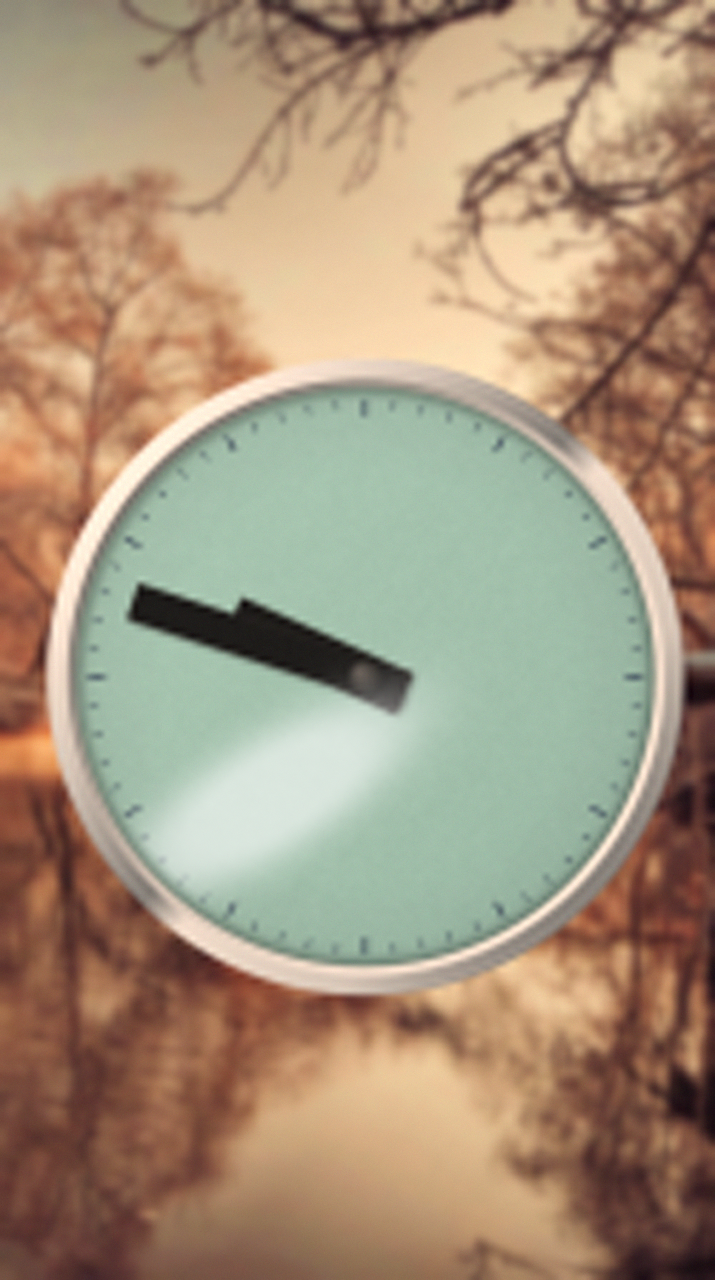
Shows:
9:48
